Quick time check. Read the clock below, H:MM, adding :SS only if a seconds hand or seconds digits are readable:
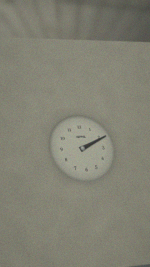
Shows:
2:11
